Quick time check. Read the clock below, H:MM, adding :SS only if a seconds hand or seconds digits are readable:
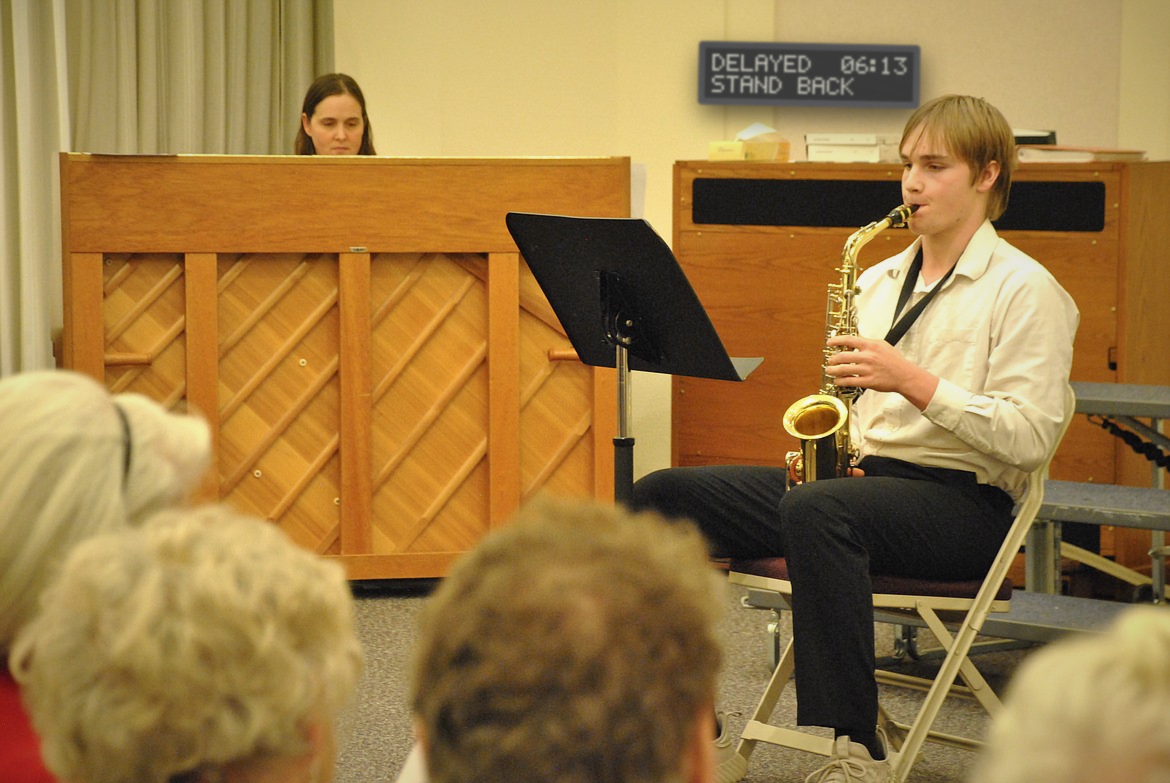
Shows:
6:13
